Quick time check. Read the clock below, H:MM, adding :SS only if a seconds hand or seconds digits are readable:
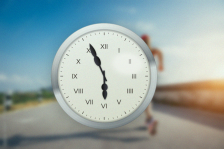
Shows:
5:56
